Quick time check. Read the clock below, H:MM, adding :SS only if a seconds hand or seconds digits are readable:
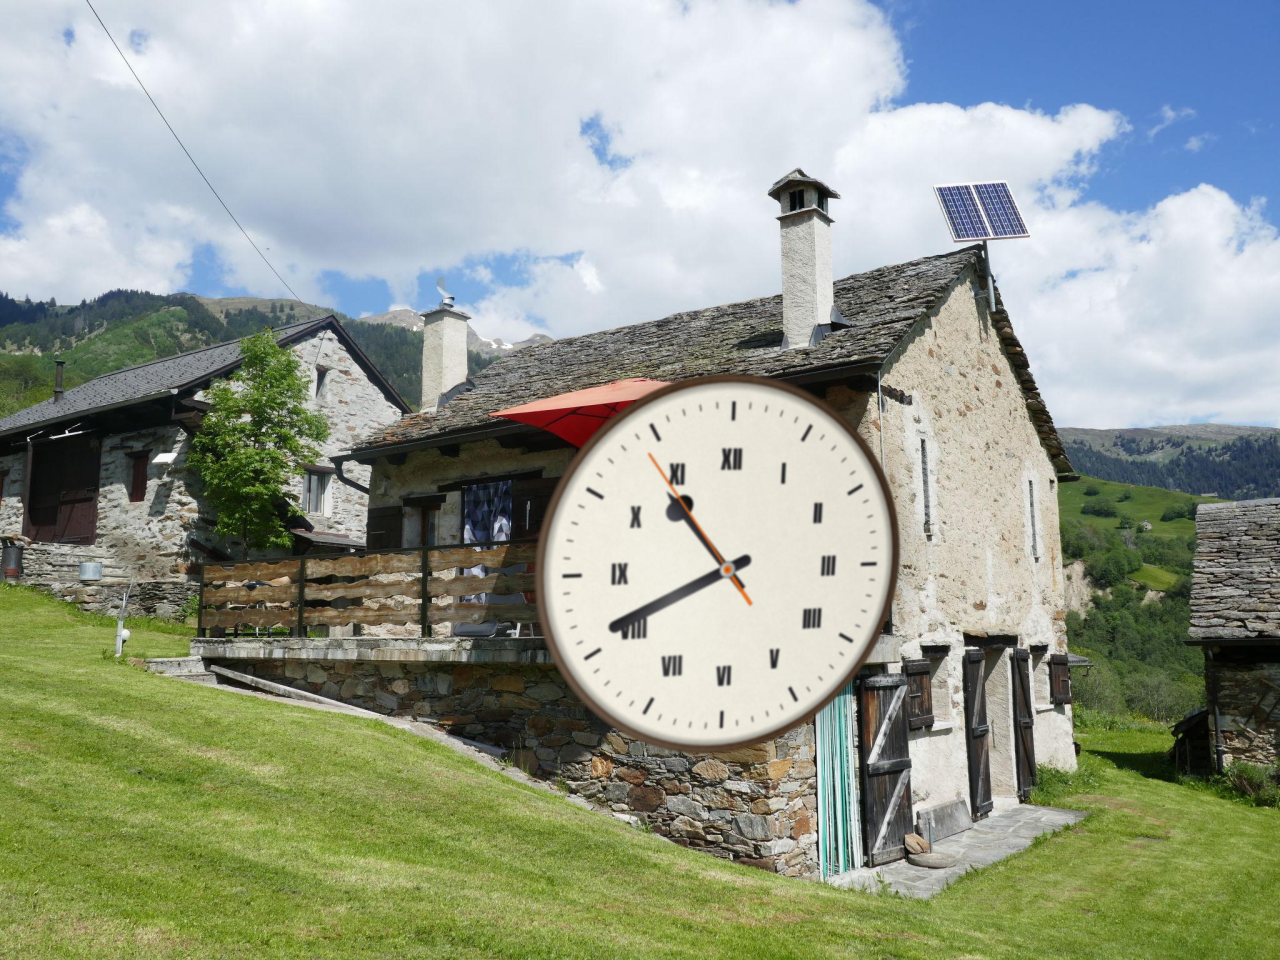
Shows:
10:40:54
